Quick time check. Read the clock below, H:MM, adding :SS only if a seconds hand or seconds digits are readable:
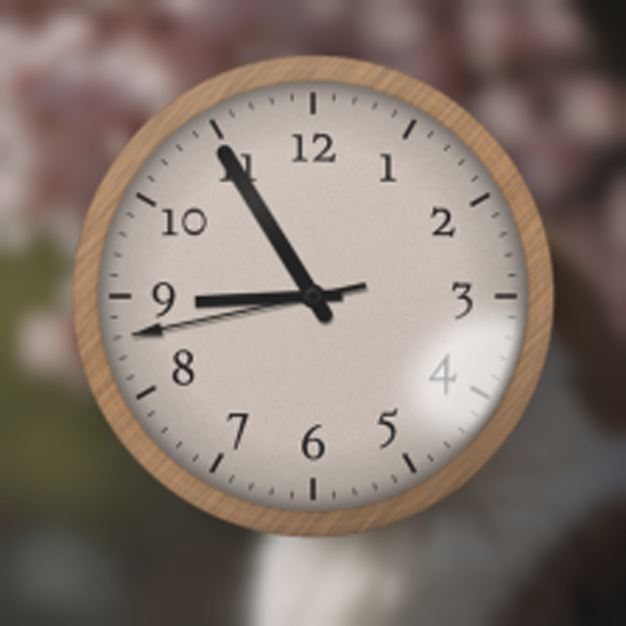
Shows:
8:54:43
